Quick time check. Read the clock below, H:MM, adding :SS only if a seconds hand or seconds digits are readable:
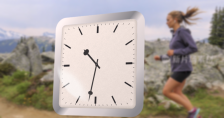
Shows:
10:32
